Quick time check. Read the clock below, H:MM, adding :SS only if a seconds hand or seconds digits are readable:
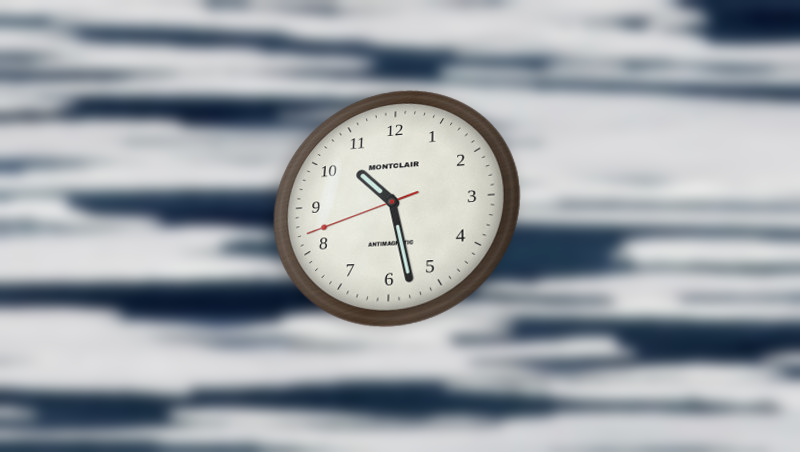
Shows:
10:27:42
